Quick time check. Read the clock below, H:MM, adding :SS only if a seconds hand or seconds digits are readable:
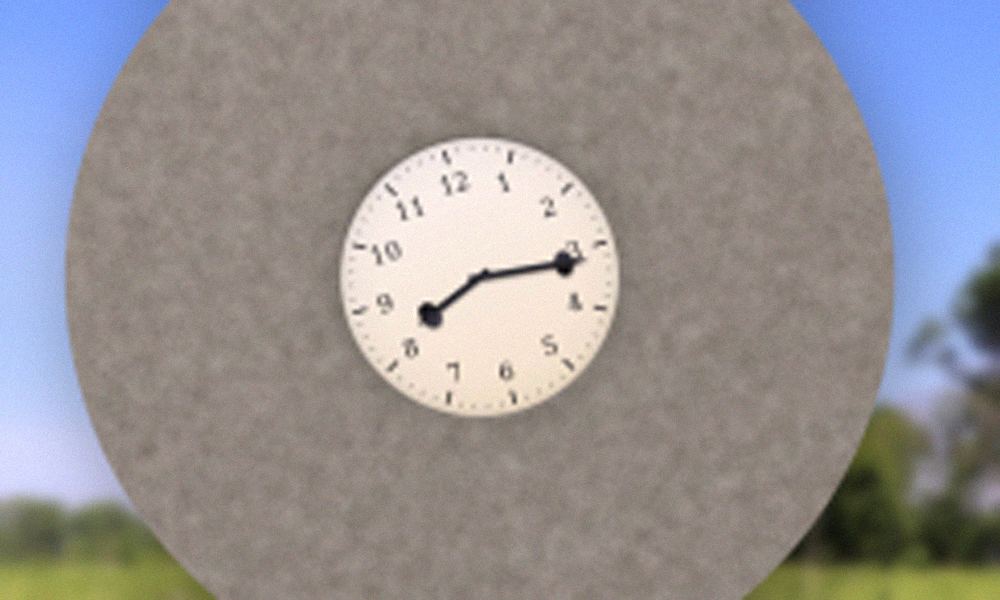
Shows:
8:16
